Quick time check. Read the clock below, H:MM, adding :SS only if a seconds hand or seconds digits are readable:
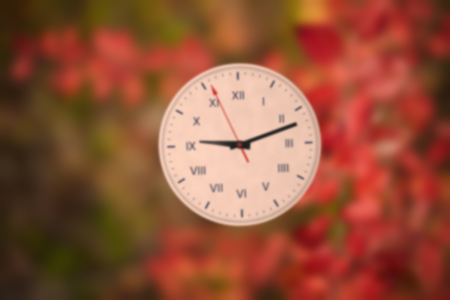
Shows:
9:11:56
